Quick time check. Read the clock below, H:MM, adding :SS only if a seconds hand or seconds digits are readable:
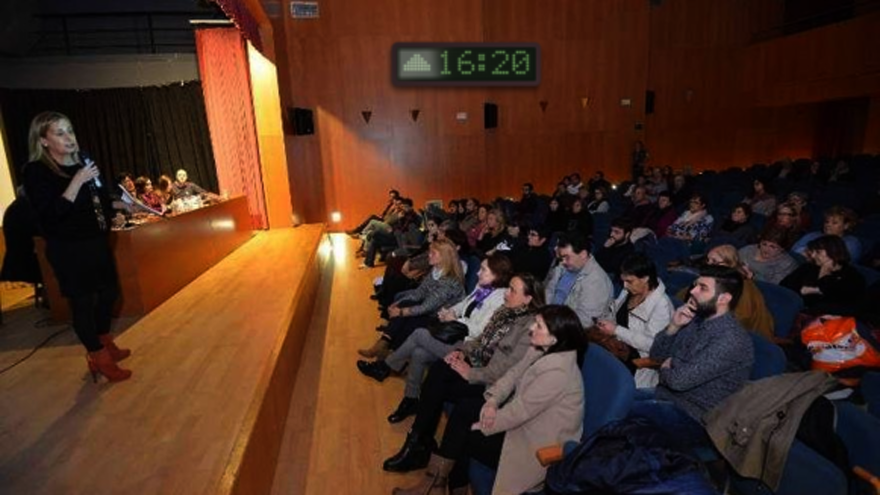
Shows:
16:20
